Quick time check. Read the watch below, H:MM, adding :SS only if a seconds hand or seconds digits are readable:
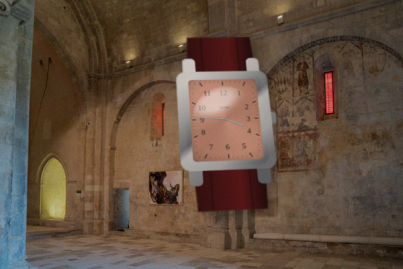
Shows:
3:46
